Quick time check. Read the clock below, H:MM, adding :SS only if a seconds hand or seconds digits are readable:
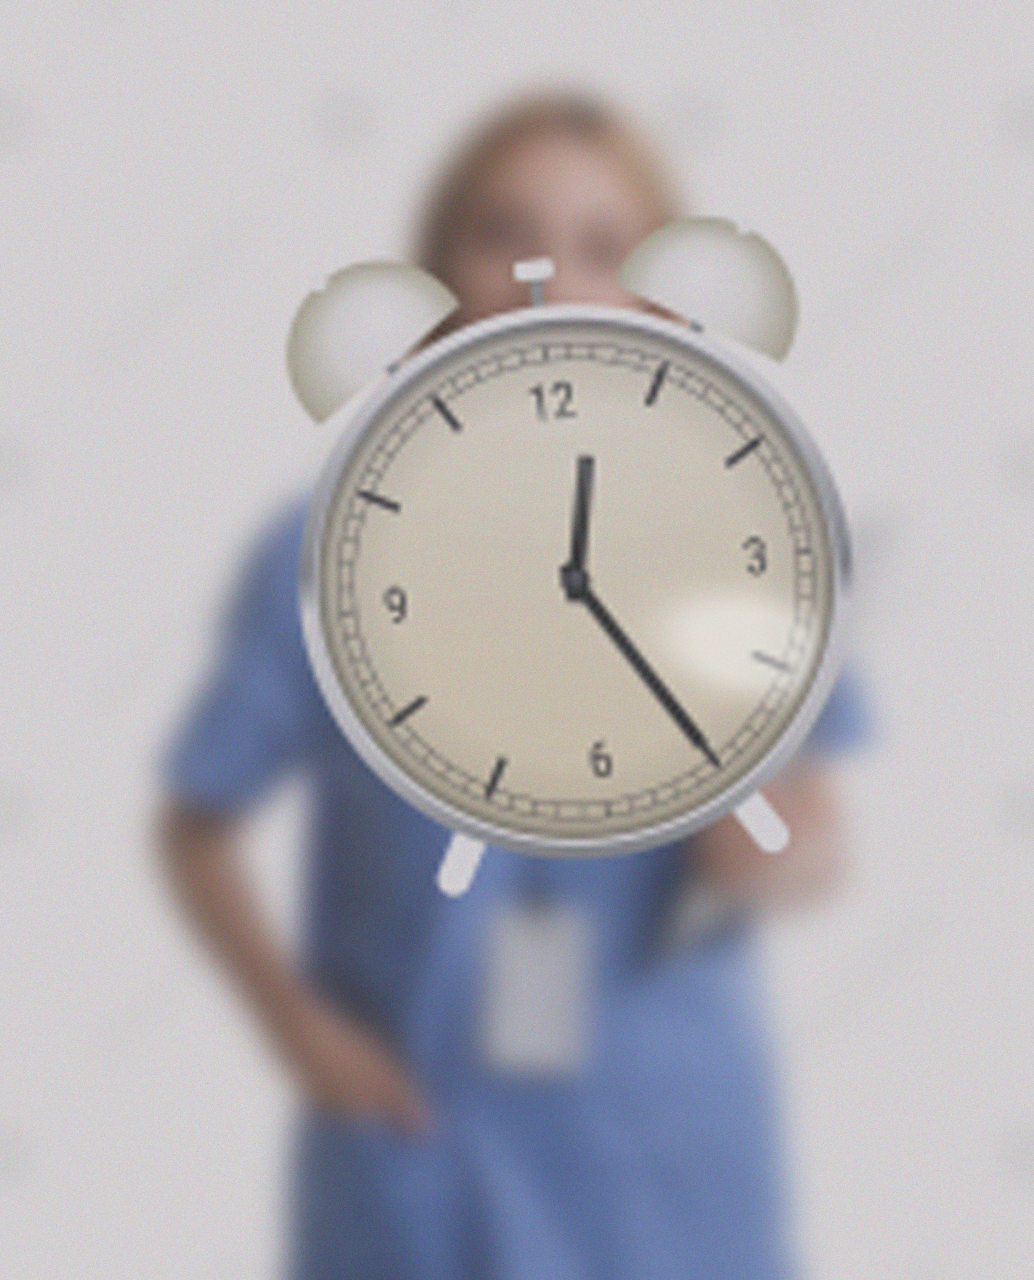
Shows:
12:25
